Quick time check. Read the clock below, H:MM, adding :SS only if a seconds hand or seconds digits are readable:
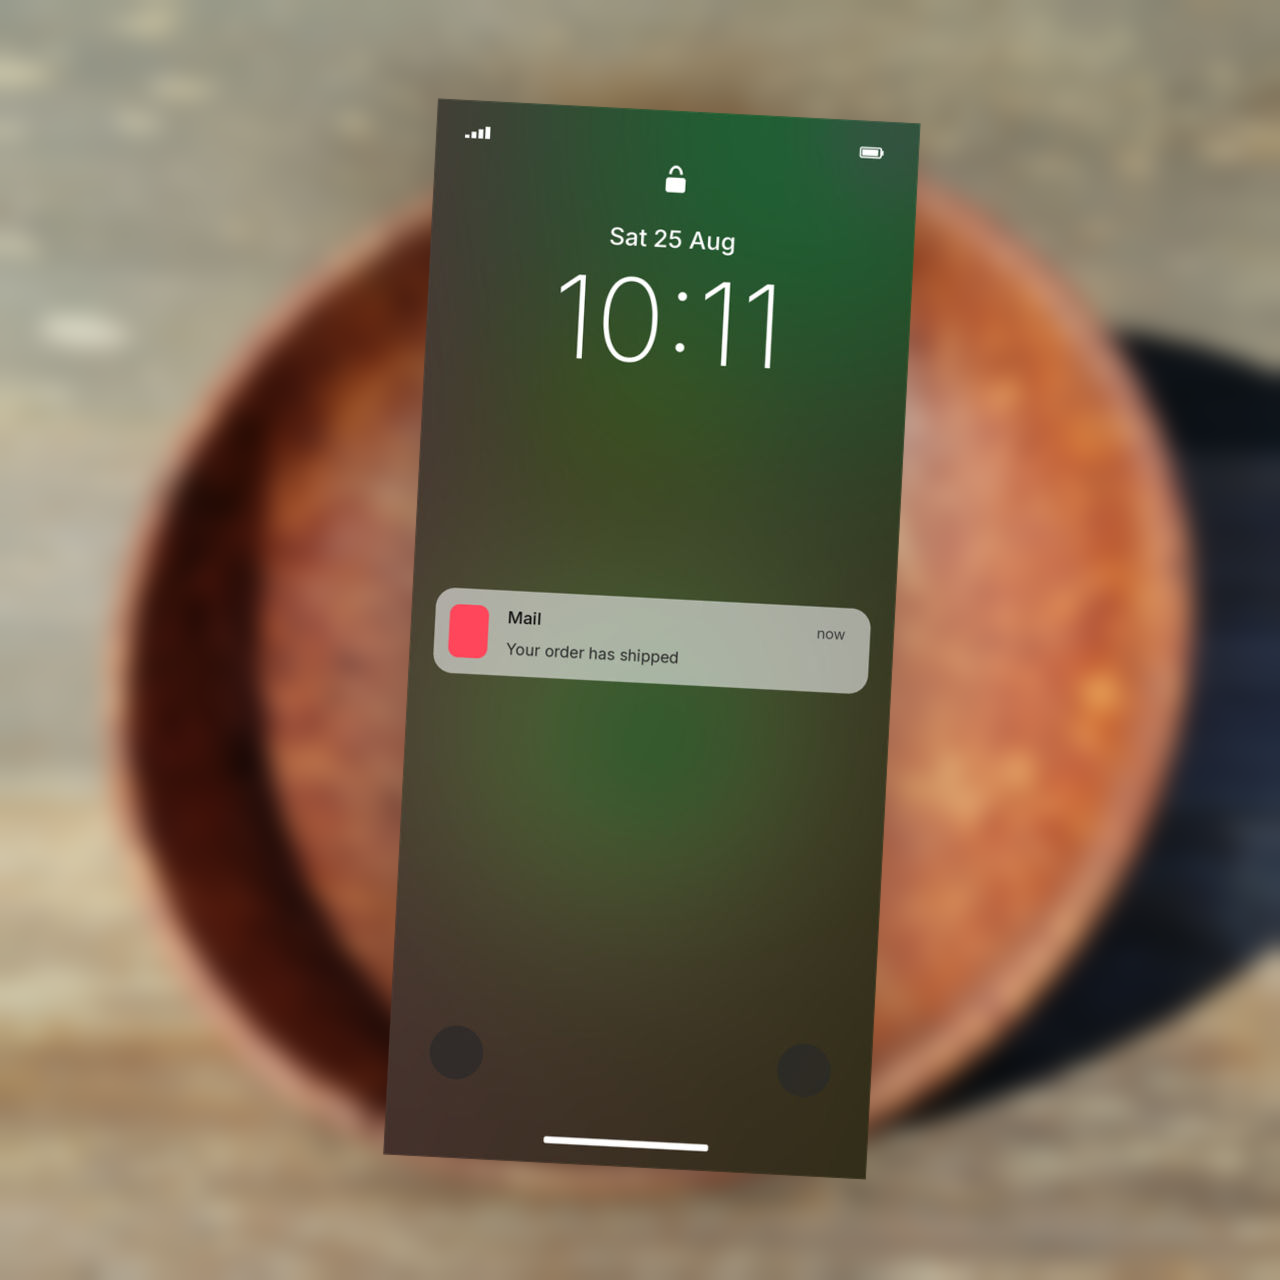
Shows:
10:11
